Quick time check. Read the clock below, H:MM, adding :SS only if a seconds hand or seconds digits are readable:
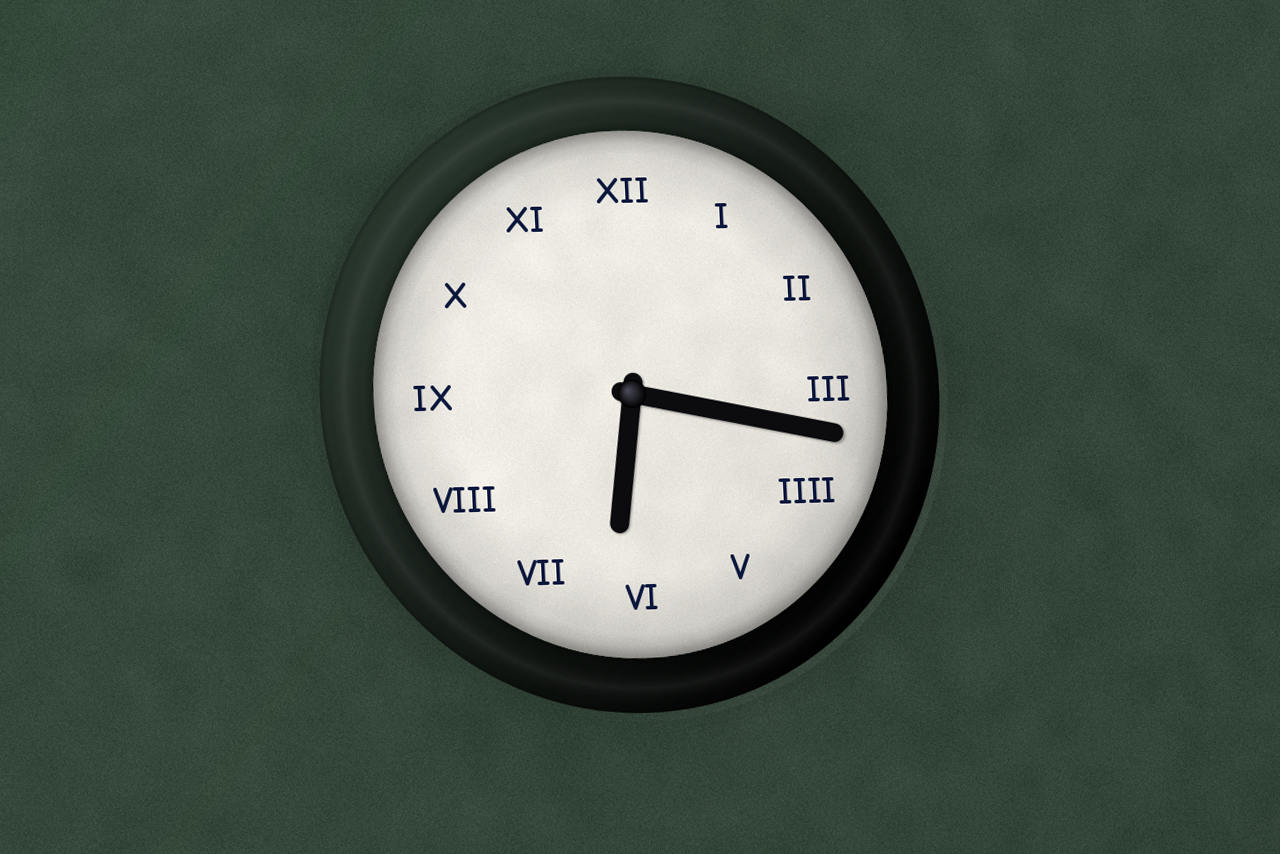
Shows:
6:17
